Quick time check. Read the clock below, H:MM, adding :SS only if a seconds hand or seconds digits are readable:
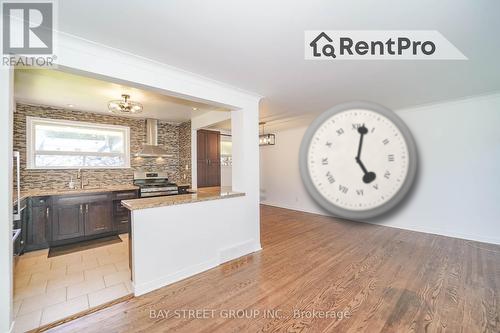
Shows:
5:02
